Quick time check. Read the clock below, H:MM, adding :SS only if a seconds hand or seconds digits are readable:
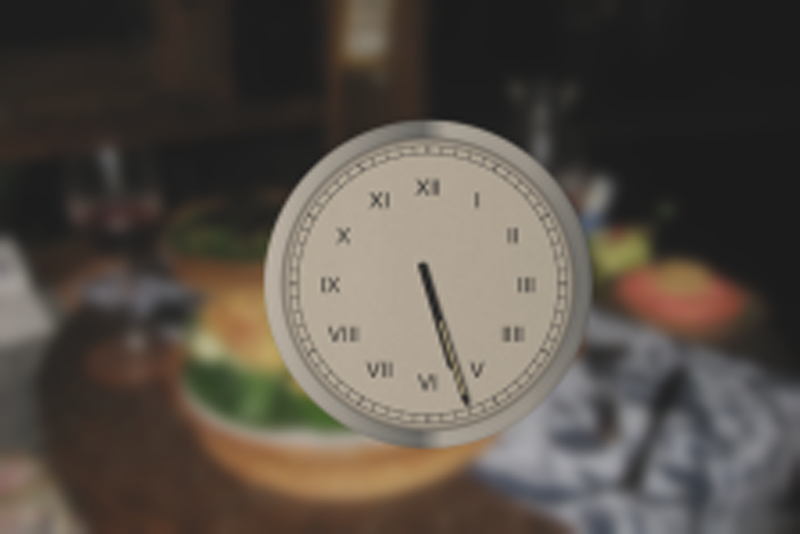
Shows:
5:27
